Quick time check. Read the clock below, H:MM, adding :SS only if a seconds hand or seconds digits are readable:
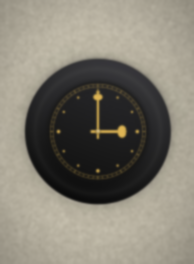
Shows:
3:00
